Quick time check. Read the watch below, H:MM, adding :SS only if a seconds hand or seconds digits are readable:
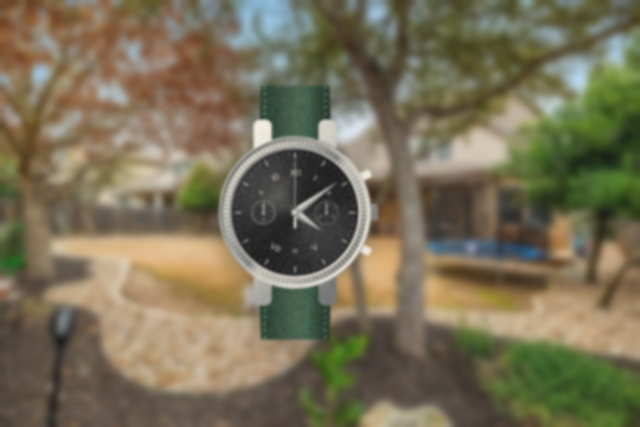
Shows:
4:09
